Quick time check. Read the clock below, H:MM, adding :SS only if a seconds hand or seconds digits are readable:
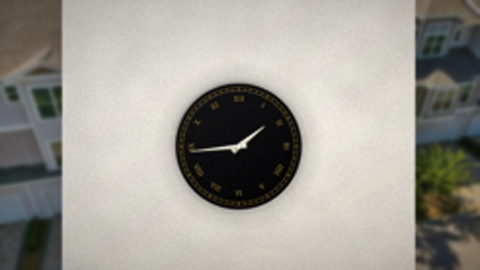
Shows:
1:44
